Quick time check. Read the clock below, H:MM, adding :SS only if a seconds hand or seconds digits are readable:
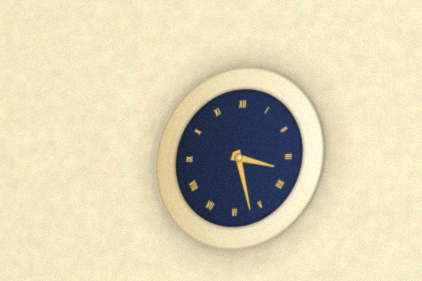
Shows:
3:27
